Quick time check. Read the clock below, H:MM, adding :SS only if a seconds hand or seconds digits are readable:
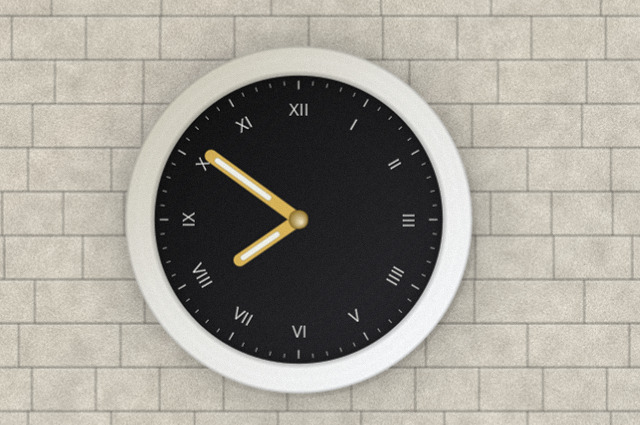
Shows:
7:51
